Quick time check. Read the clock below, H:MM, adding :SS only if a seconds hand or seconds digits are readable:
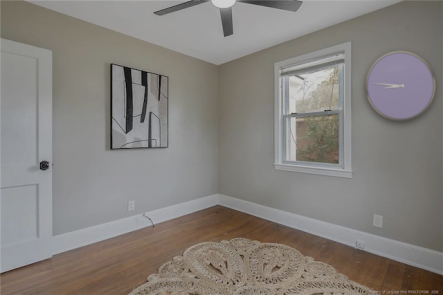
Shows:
8:46
